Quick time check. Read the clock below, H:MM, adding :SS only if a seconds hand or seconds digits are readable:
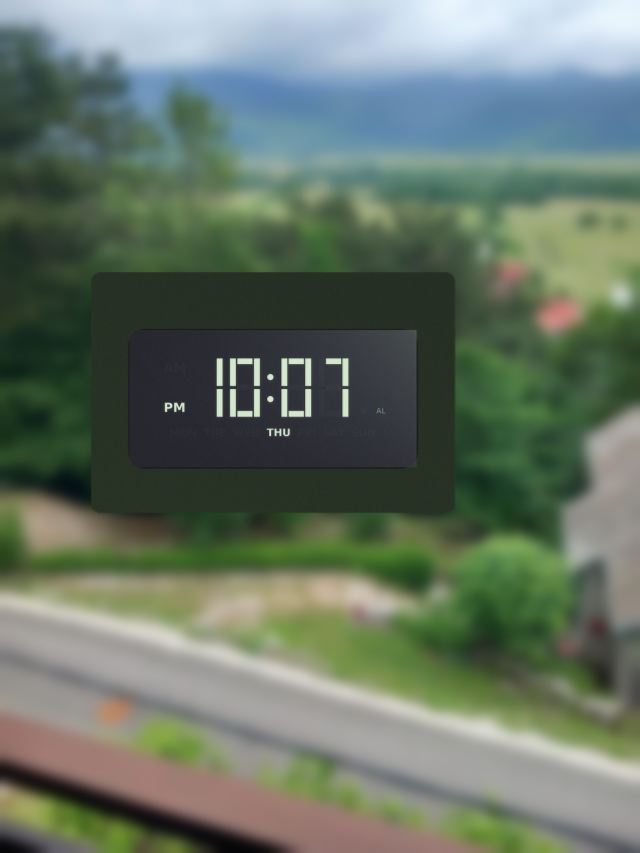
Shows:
10:07
